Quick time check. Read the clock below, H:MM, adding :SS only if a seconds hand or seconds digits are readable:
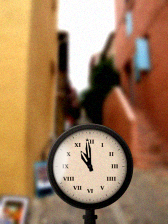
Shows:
10:59
